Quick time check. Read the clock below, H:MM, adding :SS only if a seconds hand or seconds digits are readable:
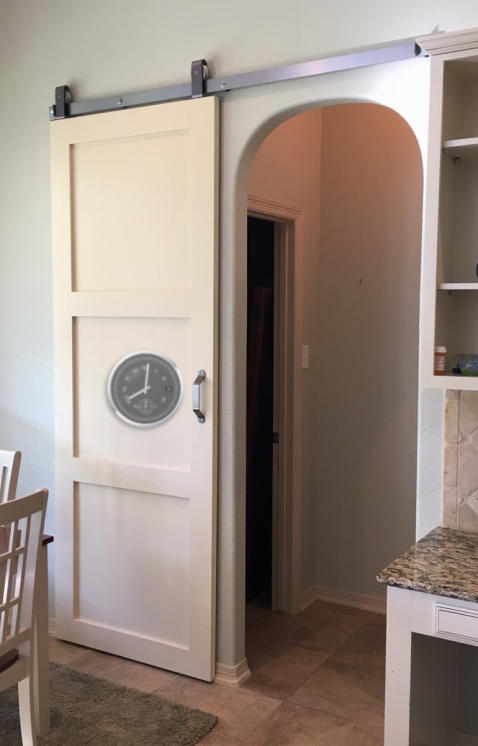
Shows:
8:01
